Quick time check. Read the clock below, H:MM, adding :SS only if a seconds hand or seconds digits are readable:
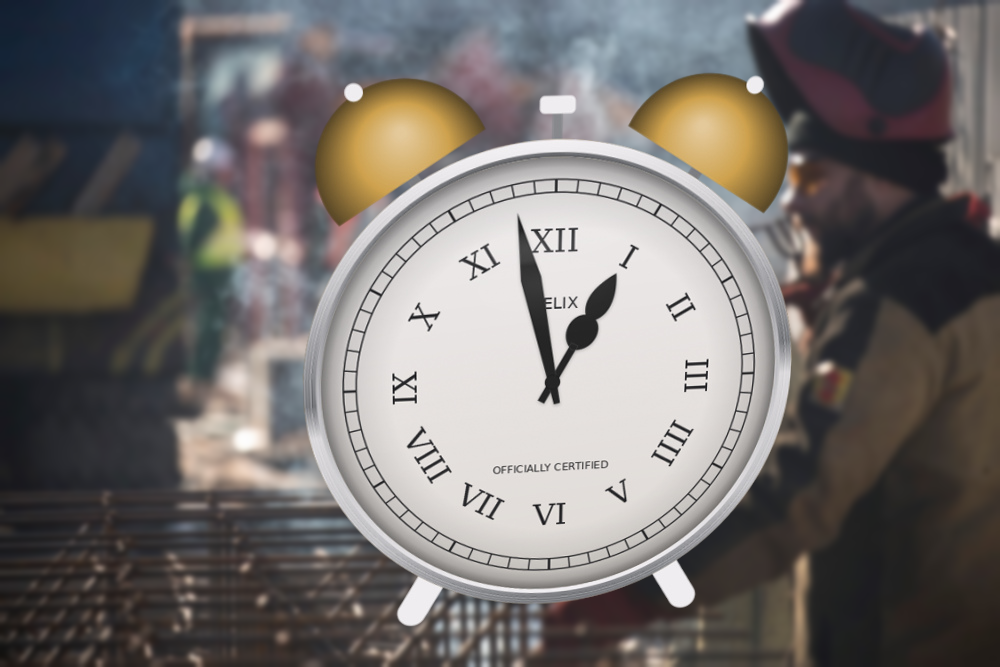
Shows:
12:58
